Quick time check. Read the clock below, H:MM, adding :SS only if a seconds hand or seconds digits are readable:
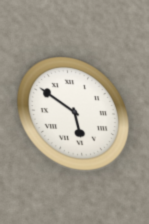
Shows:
5:51
